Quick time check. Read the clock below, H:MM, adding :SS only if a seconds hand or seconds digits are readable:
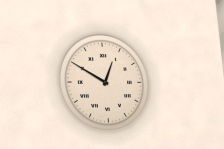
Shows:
12:50
